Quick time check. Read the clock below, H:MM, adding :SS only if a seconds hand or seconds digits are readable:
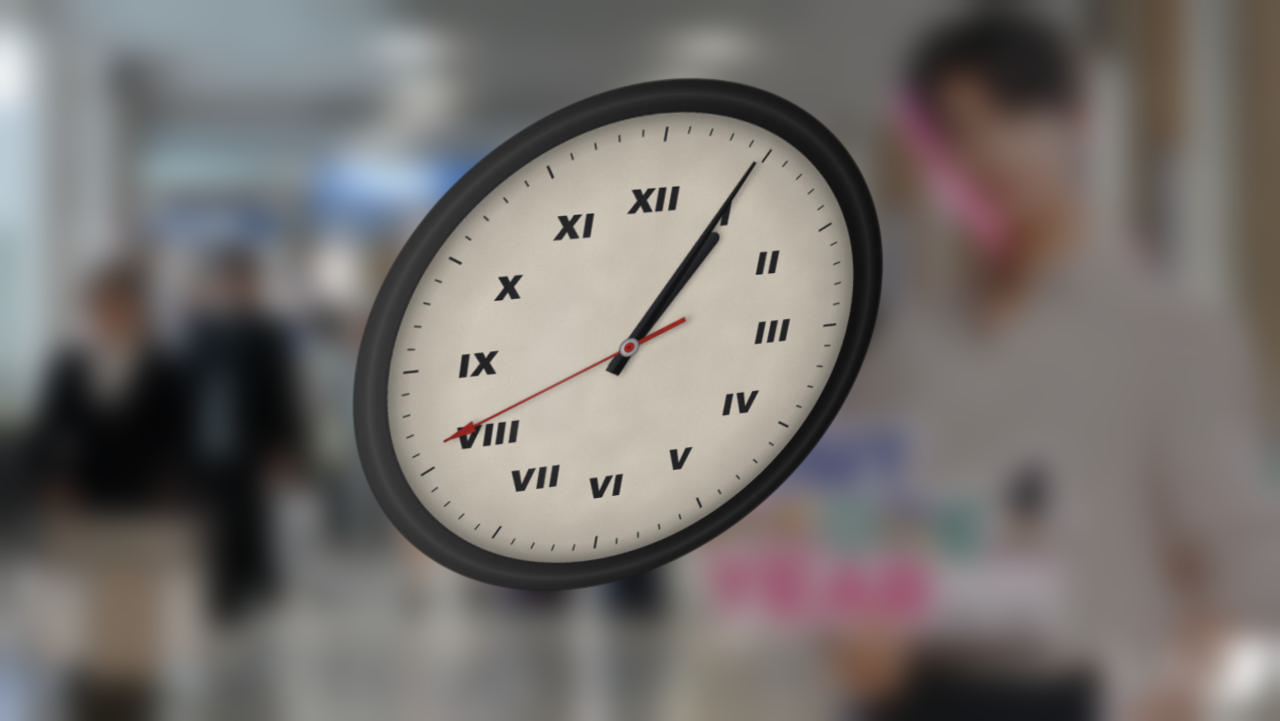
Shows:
1:04:41
